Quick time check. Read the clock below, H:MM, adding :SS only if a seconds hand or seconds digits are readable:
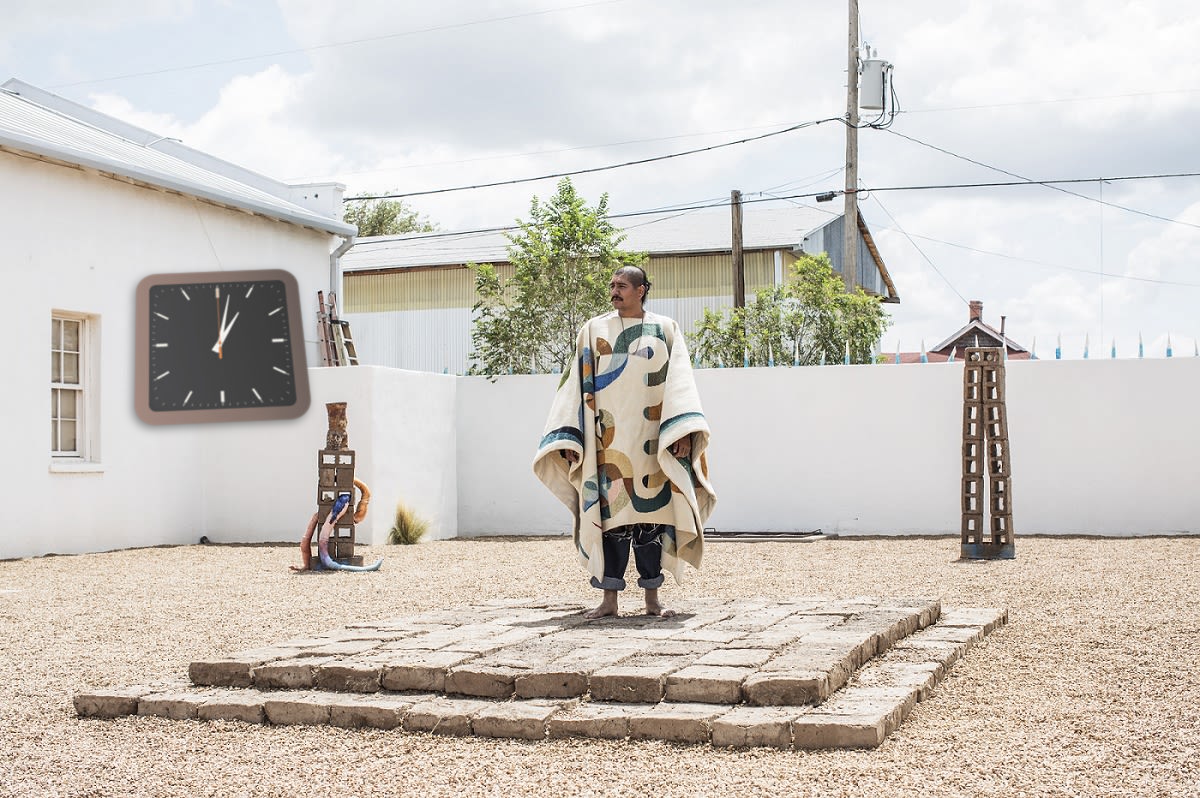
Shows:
1:02:00
